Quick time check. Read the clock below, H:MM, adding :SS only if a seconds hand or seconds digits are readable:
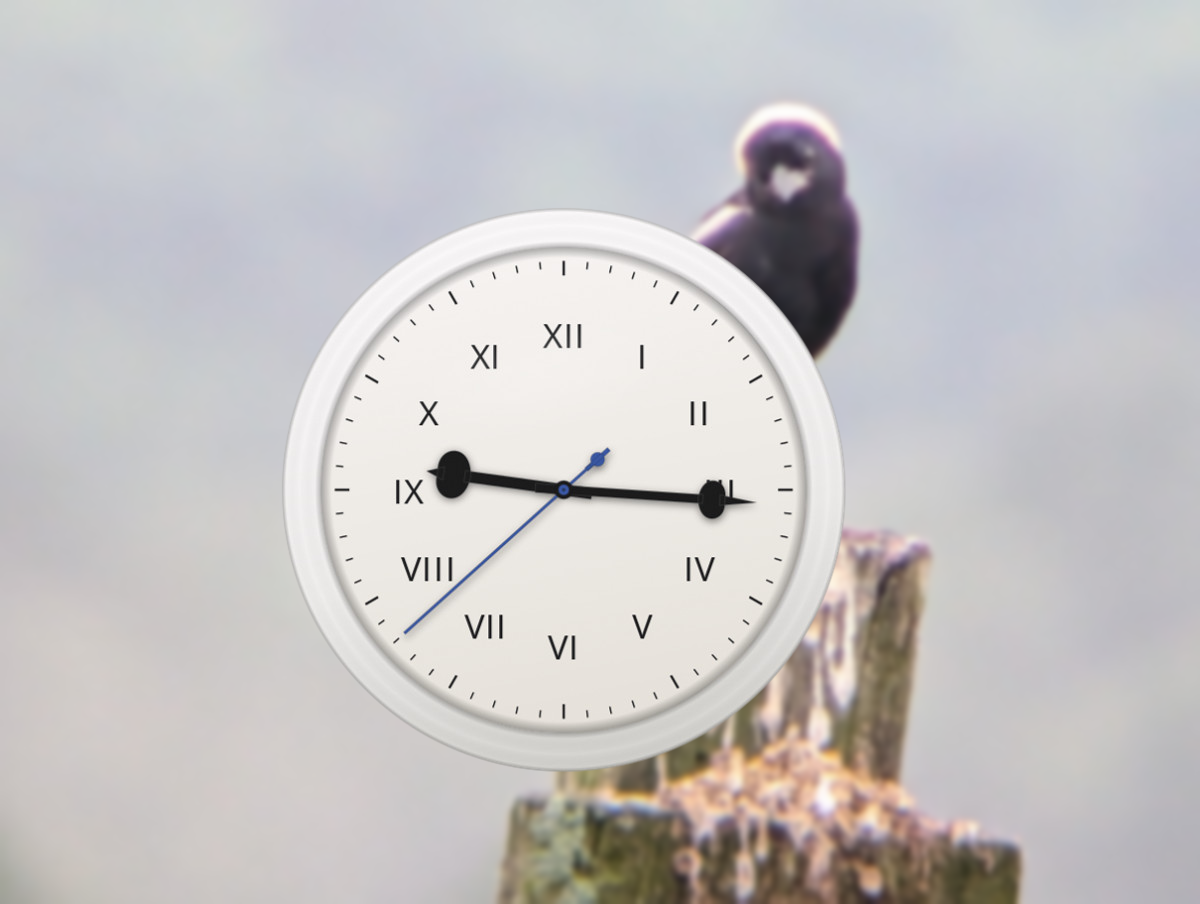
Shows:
9:15:38
